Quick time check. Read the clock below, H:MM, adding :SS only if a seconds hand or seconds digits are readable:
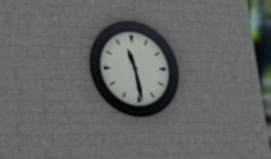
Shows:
11:29
